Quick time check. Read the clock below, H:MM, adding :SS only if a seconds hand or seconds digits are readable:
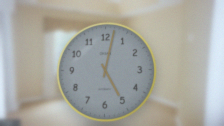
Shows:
5:02
